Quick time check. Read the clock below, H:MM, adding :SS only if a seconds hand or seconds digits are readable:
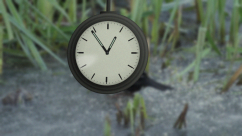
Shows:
12:54
